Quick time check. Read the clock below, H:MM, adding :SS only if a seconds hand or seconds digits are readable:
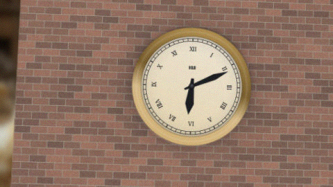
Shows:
6:11
